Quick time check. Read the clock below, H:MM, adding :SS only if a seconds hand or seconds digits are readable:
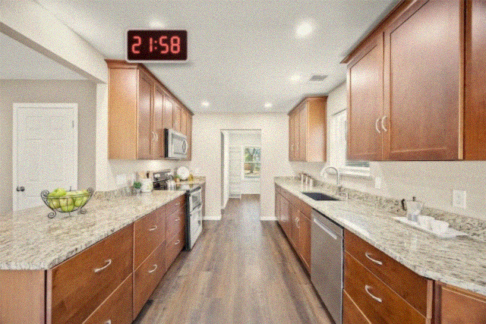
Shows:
21:58
